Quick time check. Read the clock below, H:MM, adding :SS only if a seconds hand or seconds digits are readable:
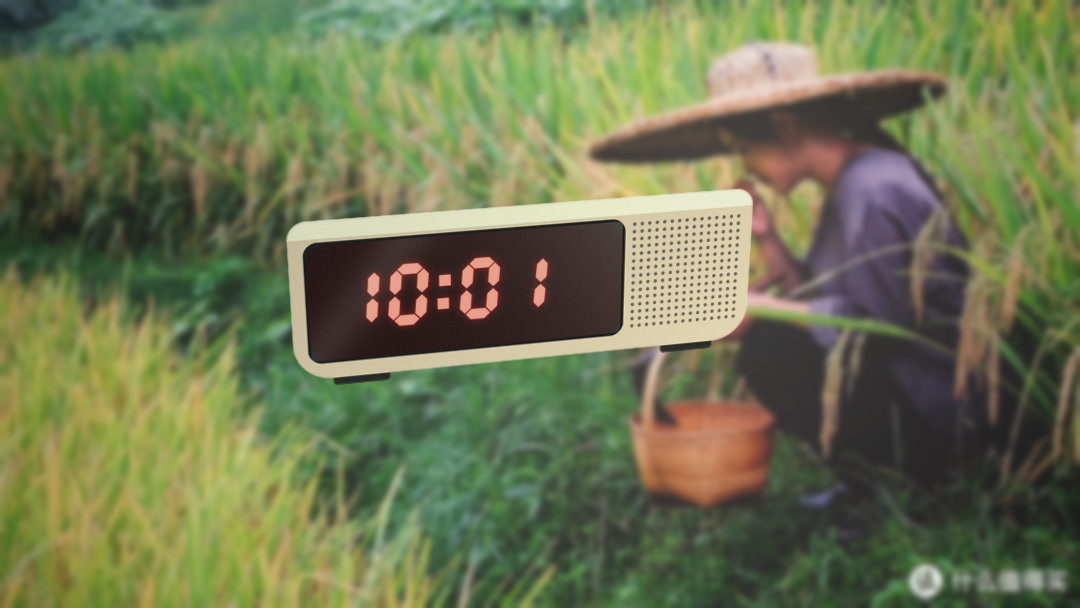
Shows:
10:01
